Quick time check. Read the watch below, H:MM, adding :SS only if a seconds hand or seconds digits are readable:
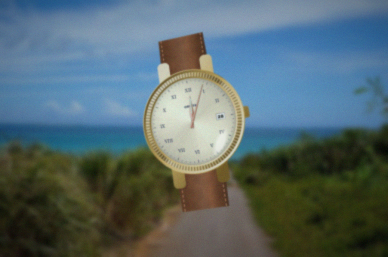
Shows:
12:04
